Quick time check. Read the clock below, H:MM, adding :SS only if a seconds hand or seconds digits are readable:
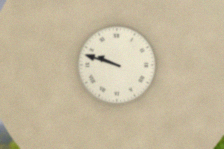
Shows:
9:48
